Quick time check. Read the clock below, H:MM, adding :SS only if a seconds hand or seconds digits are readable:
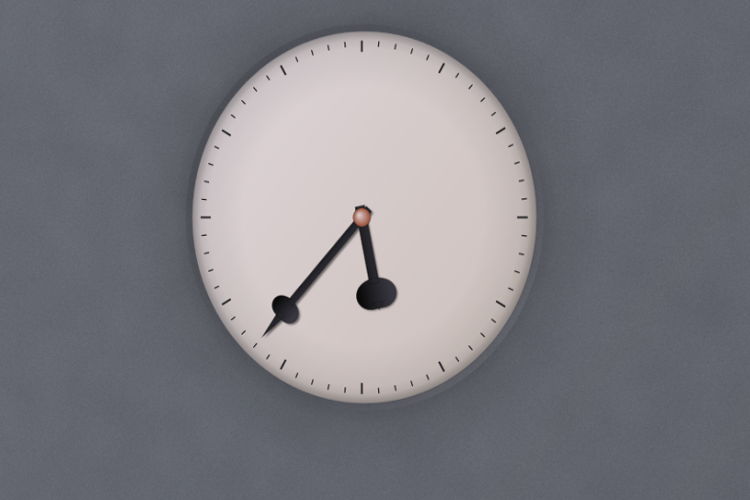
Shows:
5:37
